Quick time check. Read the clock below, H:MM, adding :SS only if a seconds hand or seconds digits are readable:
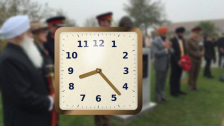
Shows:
8:23
